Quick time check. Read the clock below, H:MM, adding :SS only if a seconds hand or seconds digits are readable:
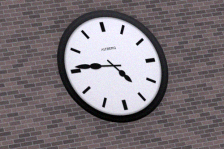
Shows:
4:46
